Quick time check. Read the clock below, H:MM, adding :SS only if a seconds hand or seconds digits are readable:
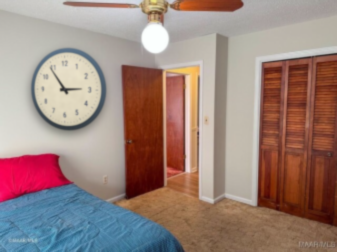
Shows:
2:54
